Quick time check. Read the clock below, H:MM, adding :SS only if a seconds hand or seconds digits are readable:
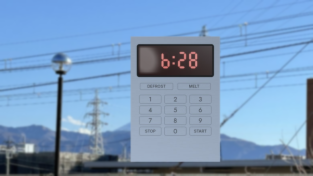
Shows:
6:28
